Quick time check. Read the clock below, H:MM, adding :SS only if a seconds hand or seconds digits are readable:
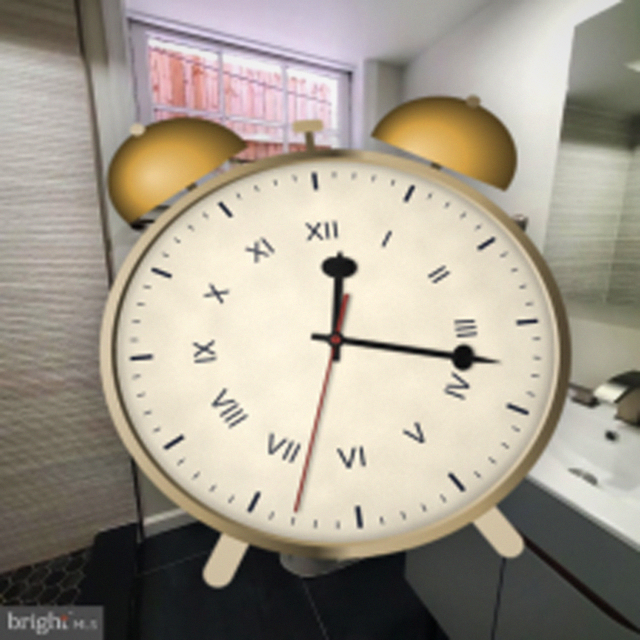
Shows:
12:17:33
